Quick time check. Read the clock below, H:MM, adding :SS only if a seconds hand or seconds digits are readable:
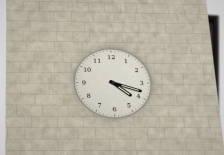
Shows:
4:18
